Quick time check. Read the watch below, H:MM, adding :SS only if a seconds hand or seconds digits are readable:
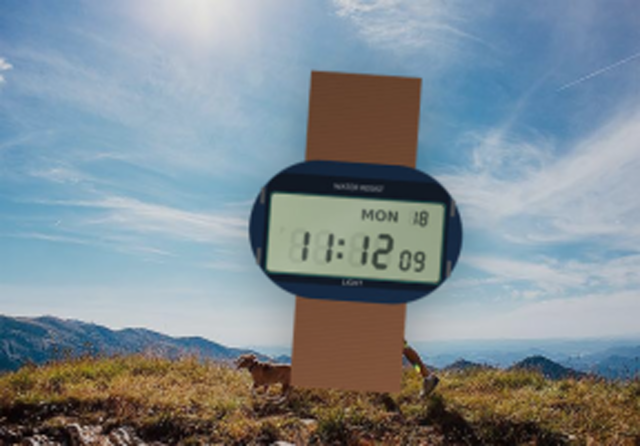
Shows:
11:12:09
